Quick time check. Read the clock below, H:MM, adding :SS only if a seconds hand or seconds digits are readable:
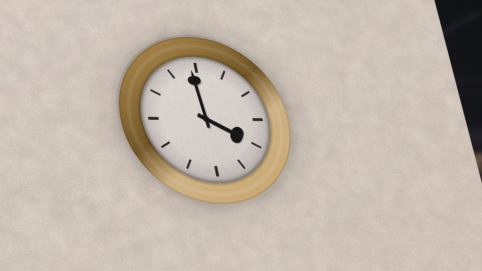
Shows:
3:59
